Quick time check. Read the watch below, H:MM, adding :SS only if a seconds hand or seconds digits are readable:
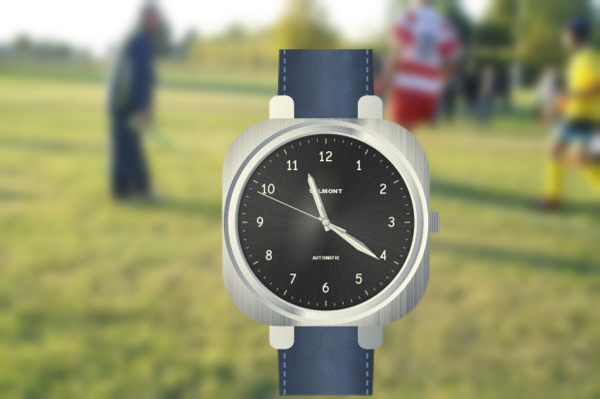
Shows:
11:20:49
